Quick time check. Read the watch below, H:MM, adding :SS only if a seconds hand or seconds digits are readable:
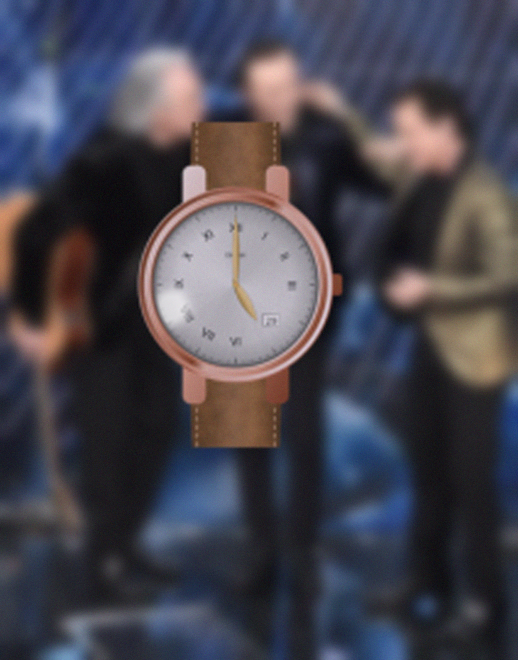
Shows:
5:00
